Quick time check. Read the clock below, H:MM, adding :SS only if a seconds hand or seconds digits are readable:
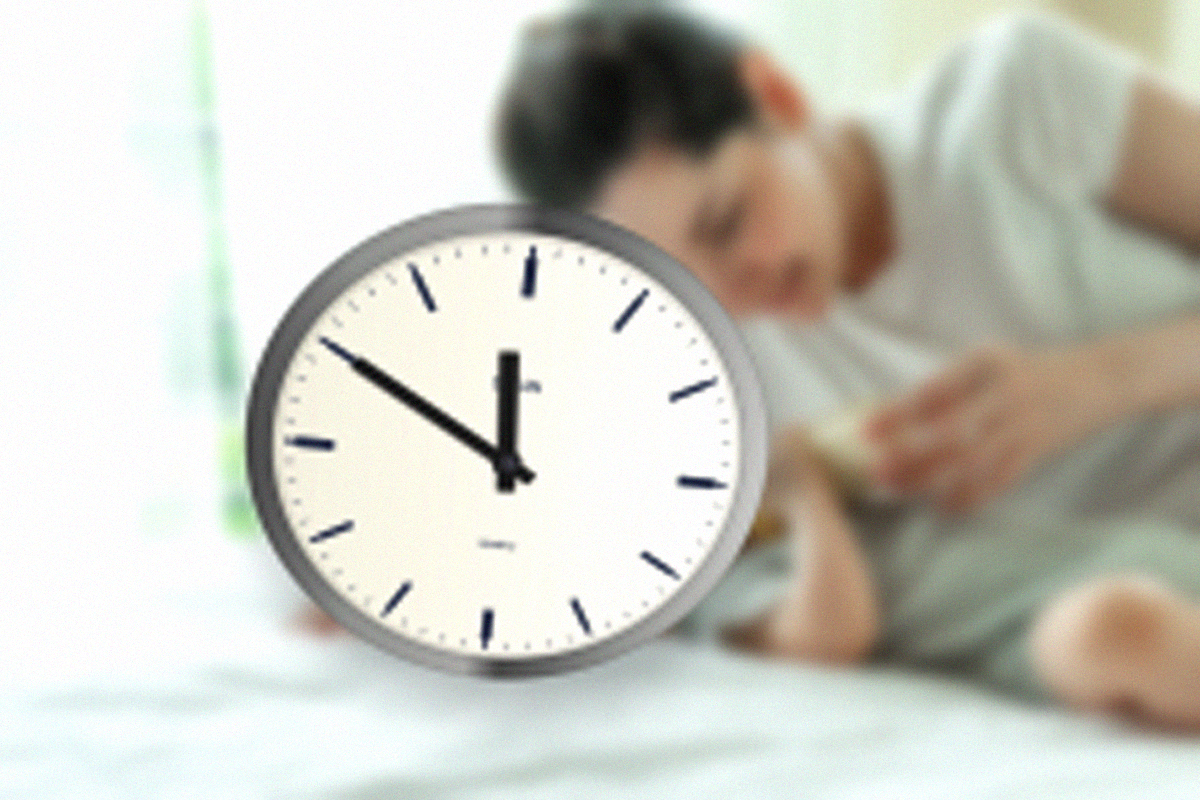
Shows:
11:50
